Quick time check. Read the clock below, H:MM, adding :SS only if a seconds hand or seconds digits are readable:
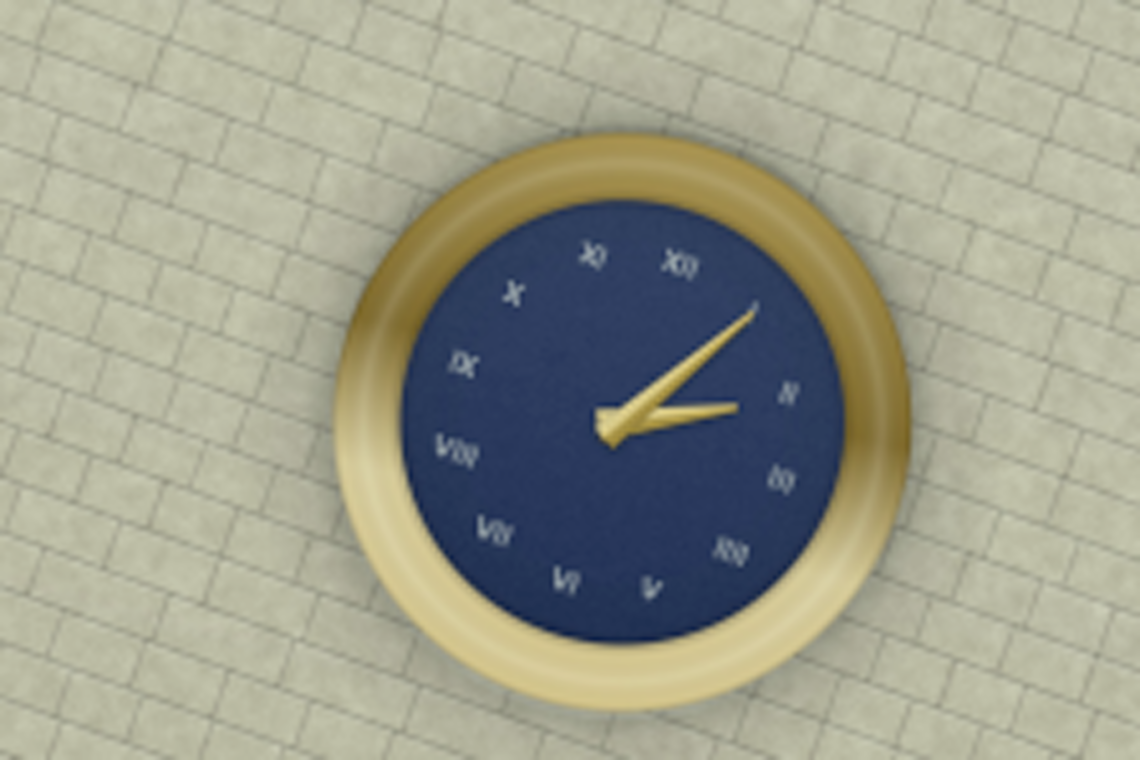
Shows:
2:05
